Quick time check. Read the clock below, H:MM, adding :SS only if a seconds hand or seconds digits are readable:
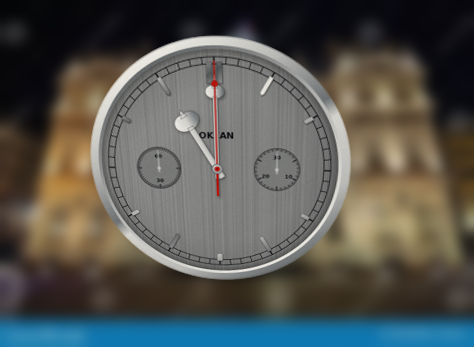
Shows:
11:00
